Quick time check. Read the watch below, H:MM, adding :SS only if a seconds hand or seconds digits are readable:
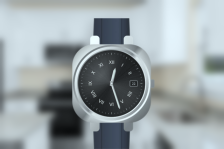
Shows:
12:27
